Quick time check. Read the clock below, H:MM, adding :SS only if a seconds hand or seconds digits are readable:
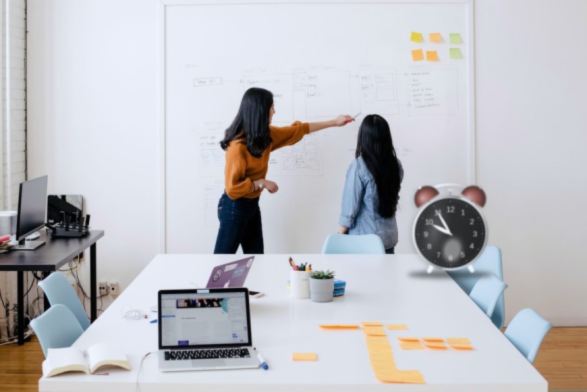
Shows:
9:55
